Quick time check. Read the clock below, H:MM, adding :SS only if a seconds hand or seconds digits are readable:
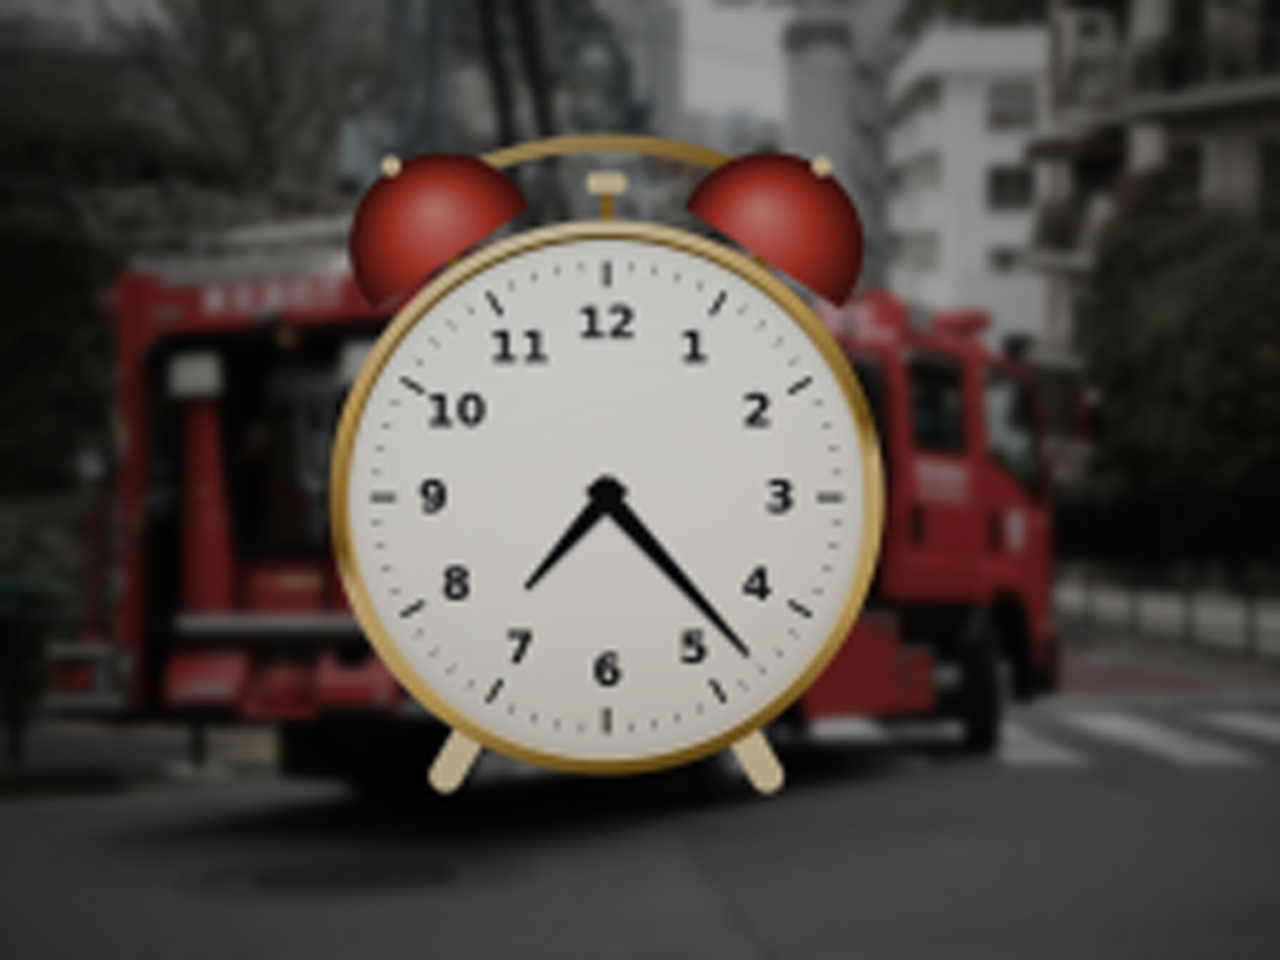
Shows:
7:23
